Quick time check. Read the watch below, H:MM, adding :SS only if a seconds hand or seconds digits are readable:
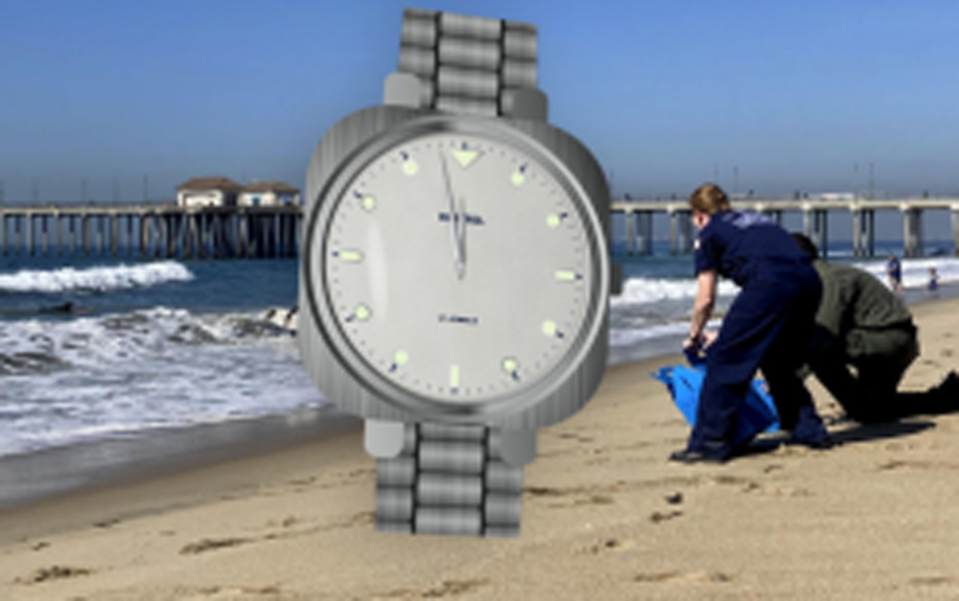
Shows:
11:58
